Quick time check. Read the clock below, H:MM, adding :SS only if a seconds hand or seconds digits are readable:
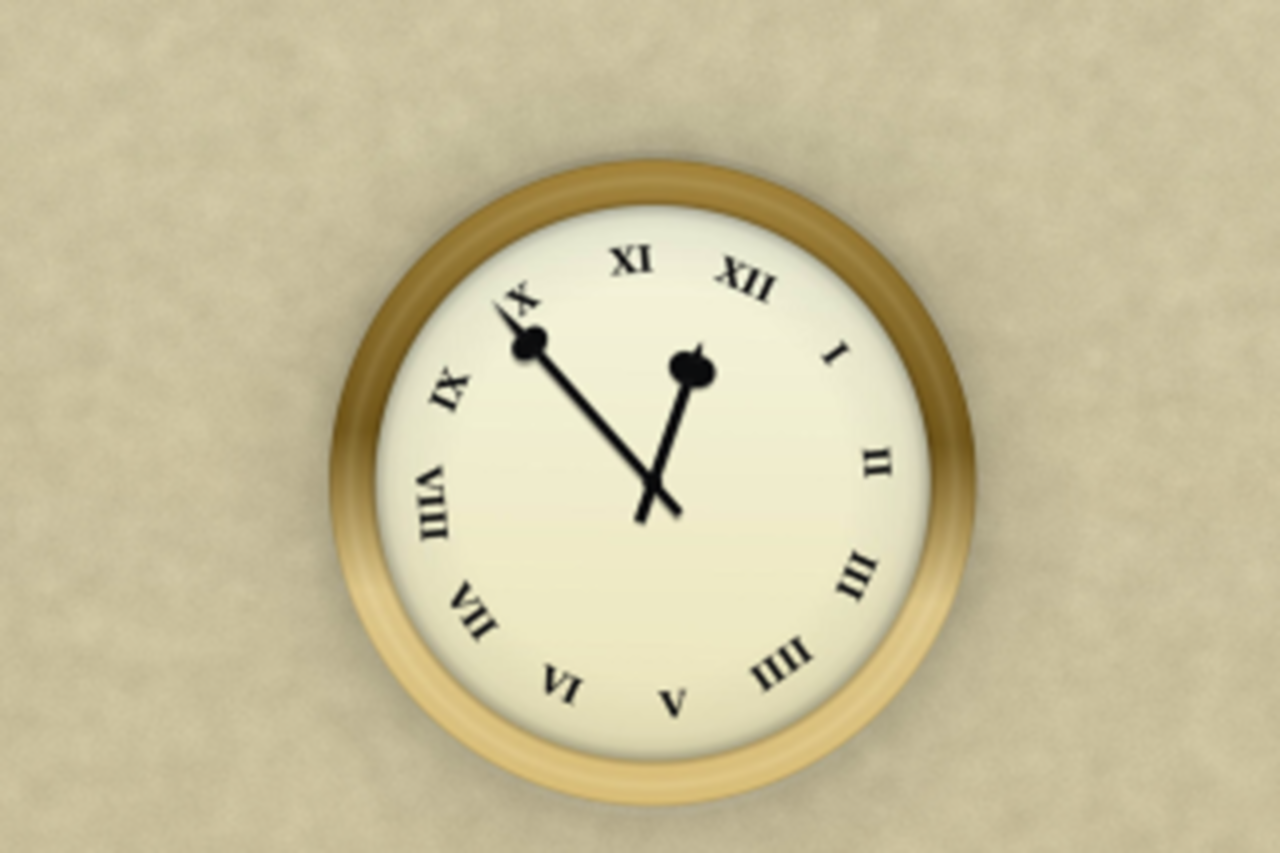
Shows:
11:49
